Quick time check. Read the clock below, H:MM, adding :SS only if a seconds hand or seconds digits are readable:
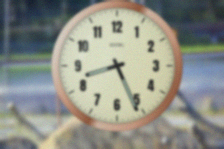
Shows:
8:26
